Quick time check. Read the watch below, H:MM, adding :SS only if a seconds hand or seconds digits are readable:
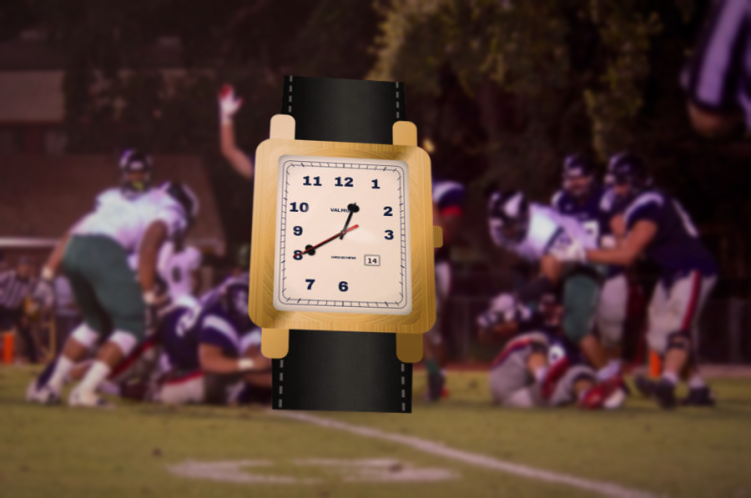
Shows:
12:39:40
